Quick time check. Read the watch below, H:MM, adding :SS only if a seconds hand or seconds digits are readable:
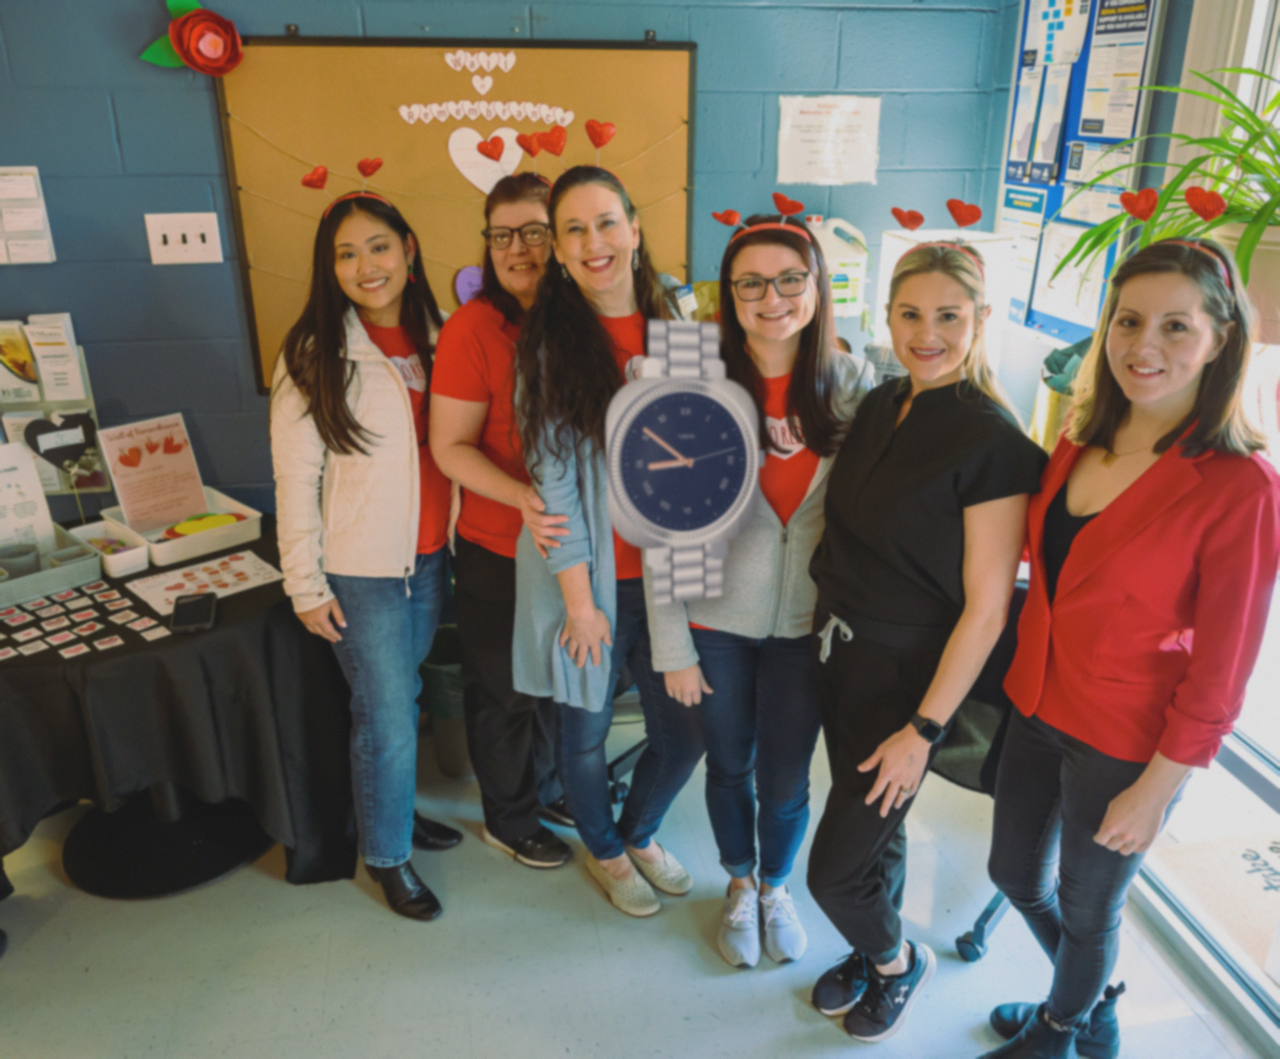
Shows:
8:51:13
